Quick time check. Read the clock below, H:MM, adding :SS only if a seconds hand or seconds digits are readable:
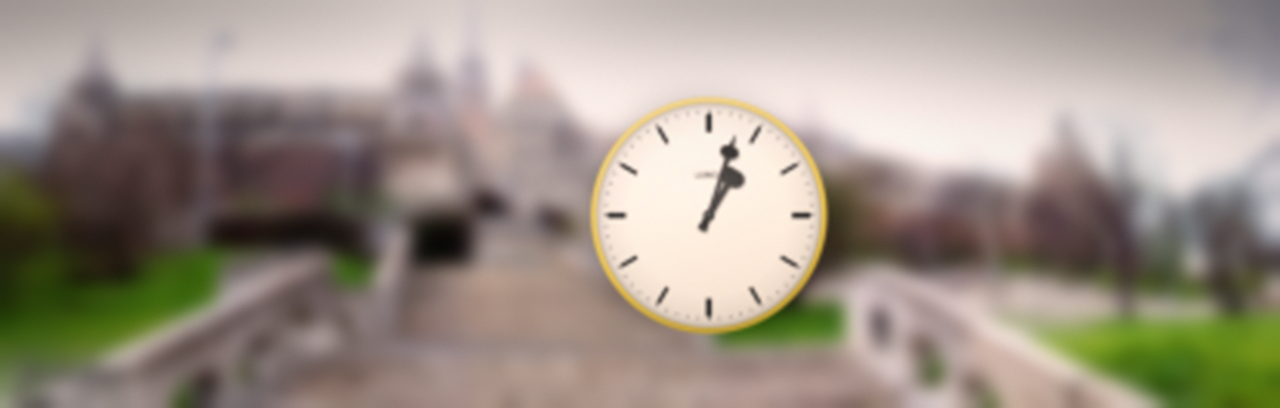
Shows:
1:03
